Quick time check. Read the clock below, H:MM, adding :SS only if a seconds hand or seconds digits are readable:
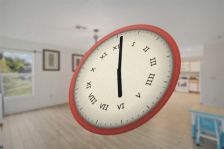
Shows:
6:01
